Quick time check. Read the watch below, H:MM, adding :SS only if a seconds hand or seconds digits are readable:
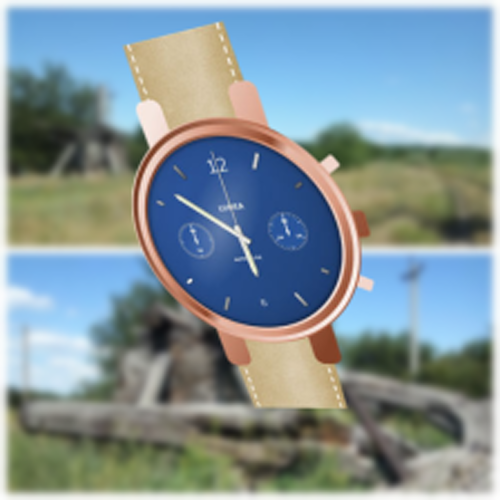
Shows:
5:52
